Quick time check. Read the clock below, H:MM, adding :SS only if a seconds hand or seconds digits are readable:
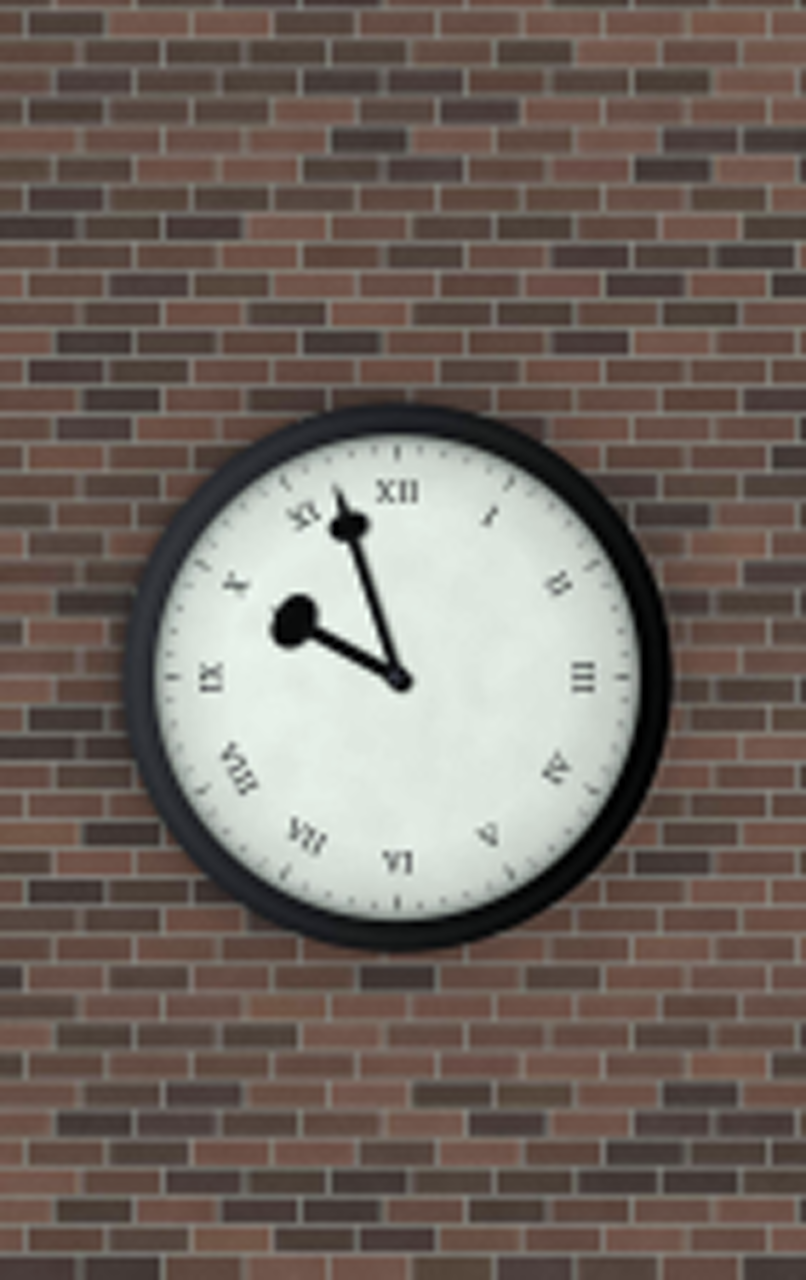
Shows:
9:57
